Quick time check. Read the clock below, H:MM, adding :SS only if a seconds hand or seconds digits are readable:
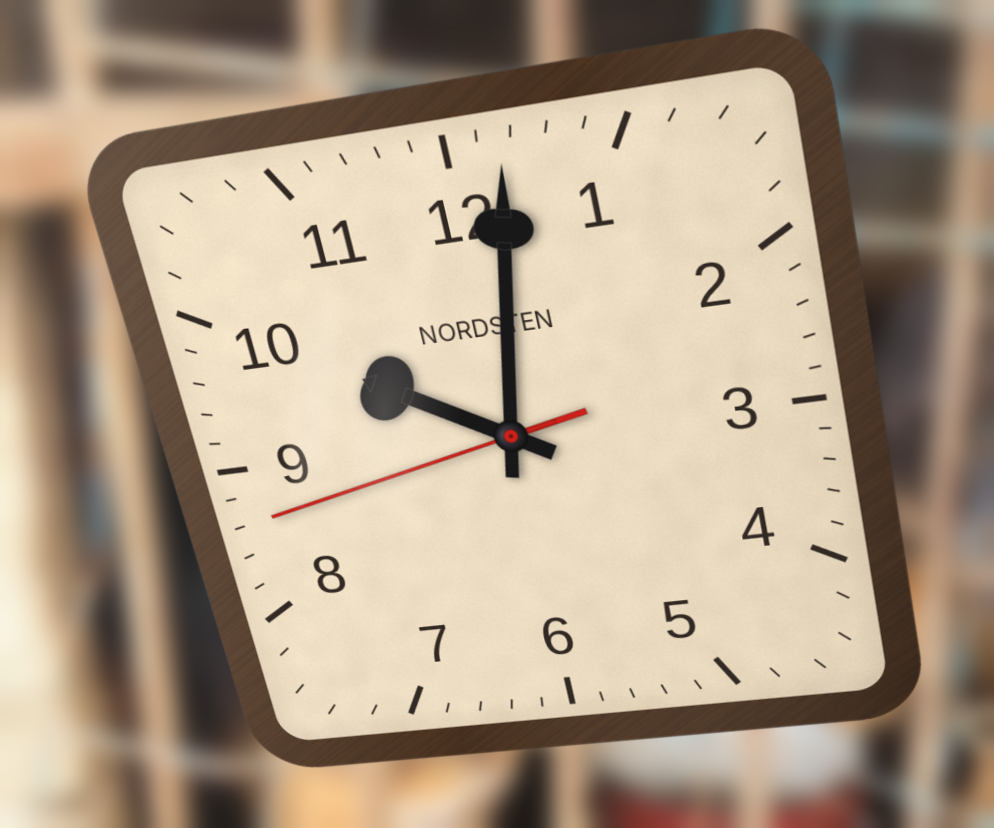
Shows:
10:01:43
